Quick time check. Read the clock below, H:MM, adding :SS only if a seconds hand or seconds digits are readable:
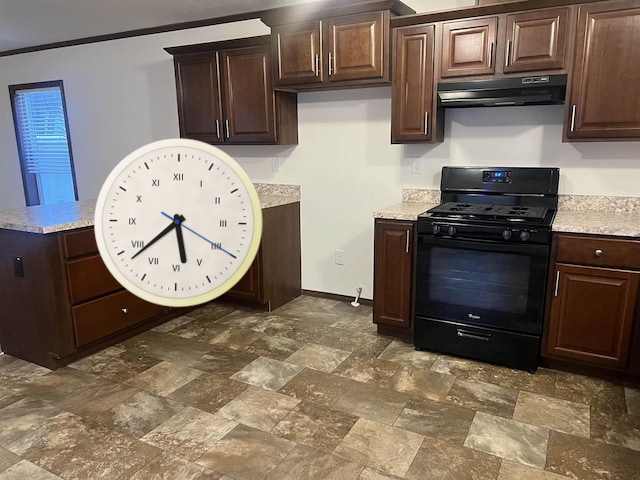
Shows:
5:38:20
